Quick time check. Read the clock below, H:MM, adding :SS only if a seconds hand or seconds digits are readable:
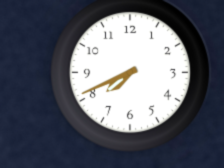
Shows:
7:41
